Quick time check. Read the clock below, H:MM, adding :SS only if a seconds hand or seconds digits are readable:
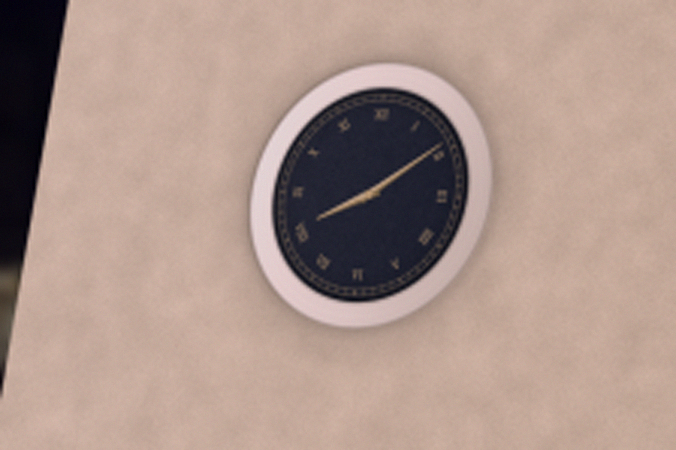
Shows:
8:09
